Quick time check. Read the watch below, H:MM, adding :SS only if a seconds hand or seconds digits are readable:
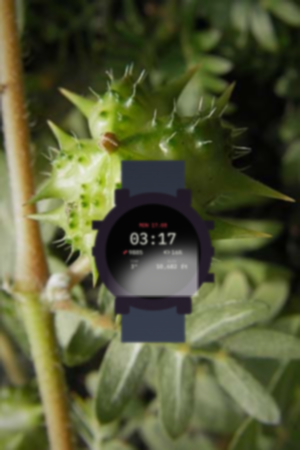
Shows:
3:17
